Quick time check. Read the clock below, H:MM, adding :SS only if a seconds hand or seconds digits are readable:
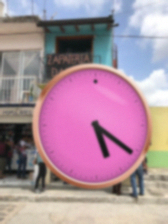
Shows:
5:21
